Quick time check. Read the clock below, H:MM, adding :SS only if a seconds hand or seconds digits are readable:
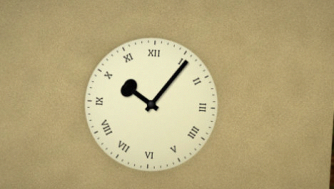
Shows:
10:06
